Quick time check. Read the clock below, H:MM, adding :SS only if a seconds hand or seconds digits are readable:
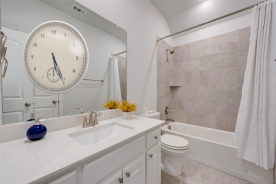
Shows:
5:26
